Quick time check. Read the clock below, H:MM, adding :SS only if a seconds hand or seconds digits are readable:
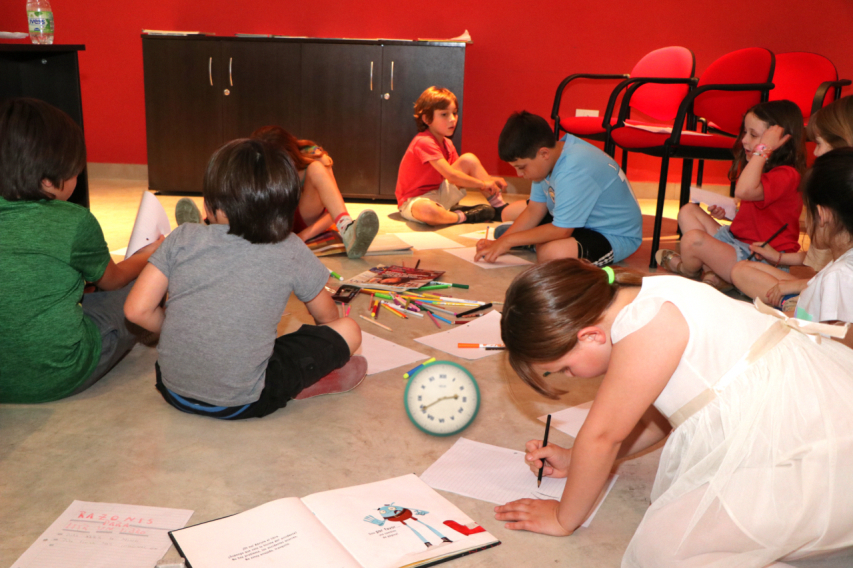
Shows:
2:40
